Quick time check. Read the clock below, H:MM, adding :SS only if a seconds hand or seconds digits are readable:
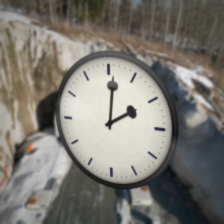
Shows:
2:01
